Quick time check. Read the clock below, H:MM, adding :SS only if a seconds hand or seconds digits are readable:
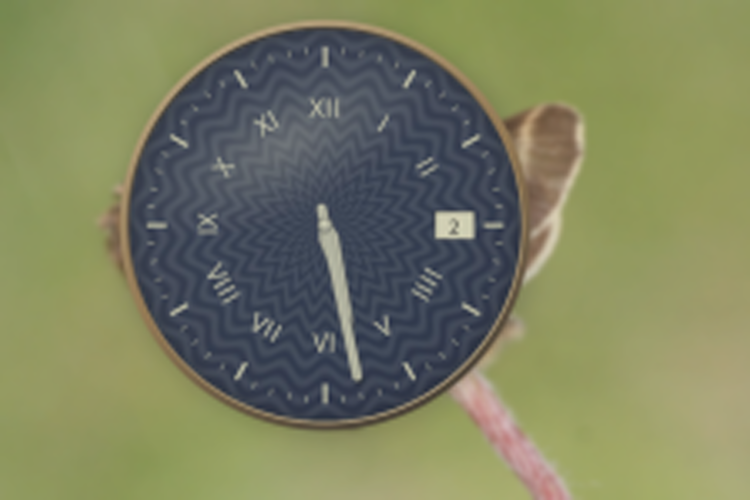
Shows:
5:28
